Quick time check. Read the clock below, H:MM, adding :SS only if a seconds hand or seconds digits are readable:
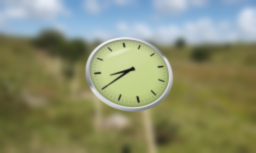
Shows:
8:40
